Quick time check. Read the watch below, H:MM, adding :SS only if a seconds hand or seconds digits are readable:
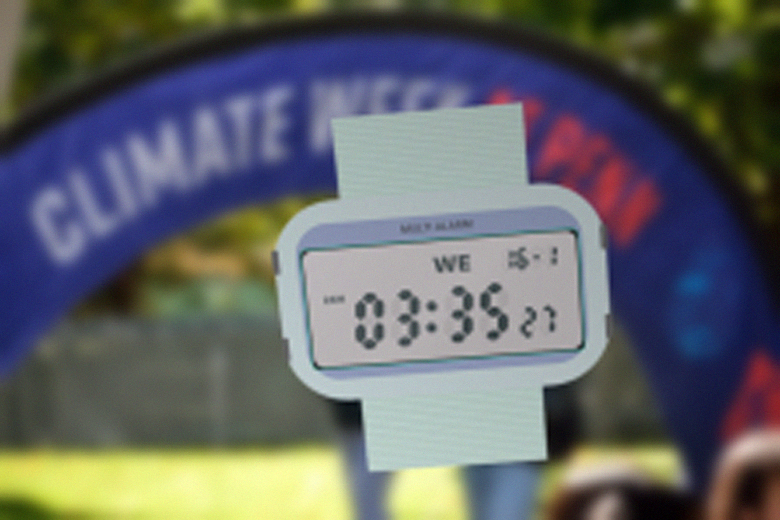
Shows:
3:35:27
